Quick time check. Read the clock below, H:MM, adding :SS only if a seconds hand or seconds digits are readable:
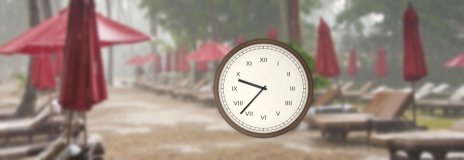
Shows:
9:37
